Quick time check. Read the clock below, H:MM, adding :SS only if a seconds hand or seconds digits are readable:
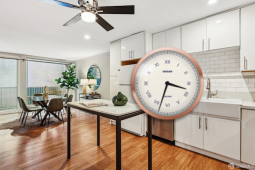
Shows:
3:33
